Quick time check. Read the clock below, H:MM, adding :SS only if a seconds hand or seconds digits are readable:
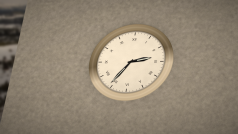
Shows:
2:36
